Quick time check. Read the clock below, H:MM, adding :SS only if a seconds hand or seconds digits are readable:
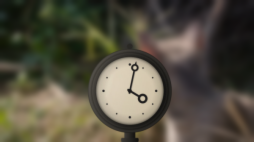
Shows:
4:02
